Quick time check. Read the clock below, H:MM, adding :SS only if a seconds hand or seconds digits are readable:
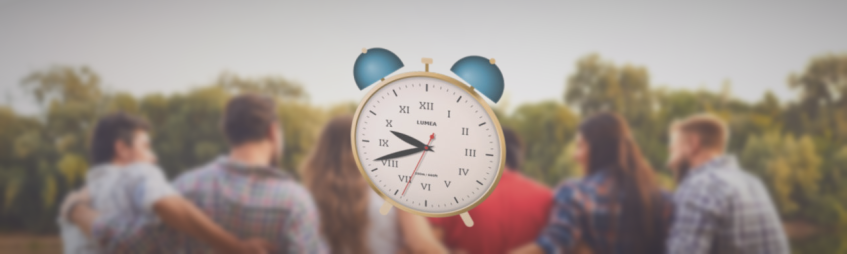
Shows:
9:41:34
